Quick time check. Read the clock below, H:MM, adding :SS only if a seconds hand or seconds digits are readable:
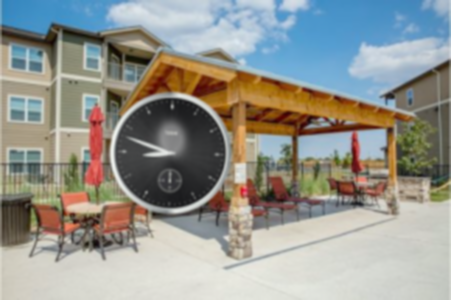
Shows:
8:48
